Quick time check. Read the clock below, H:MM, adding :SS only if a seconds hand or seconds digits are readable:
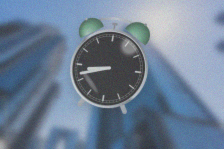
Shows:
8:42
